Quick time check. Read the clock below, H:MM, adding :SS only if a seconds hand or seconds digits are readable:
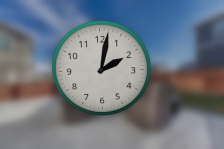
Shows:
2:02
